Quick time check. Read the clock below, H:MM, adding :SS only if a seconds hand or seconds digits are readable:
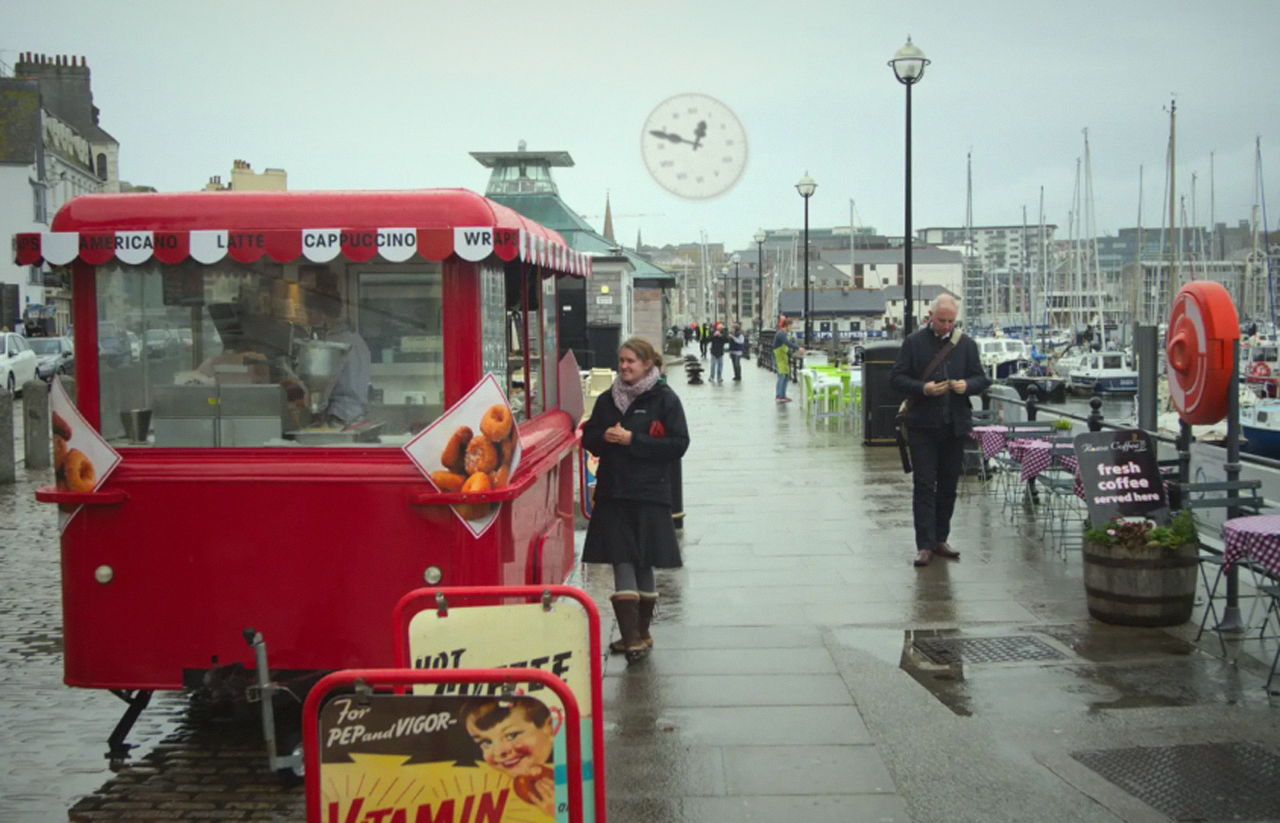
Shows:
12:48
